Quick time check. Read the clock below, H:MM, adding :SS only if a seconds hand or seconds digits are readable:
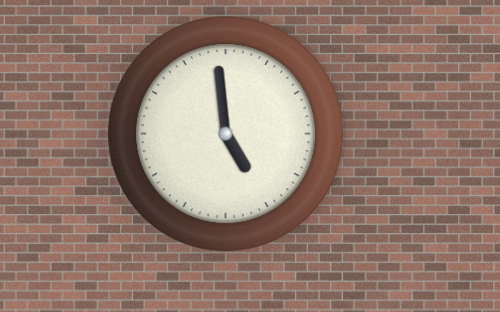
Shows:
4:59
